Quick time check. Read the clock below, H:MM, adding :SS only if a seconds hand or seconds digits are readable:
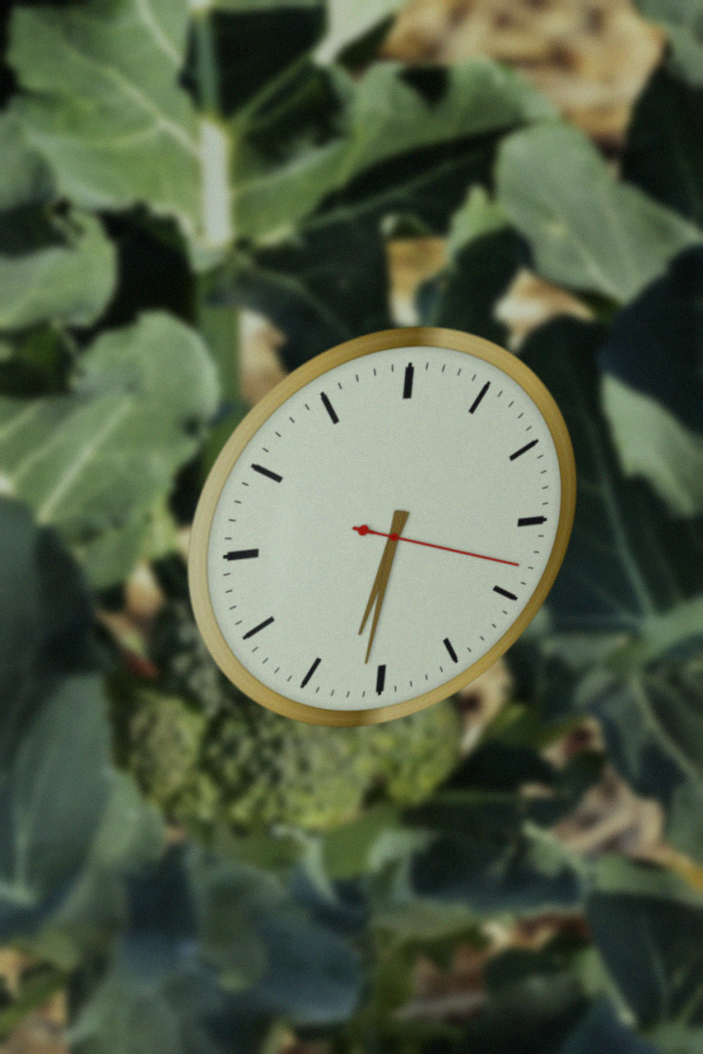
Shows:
6:31:18
